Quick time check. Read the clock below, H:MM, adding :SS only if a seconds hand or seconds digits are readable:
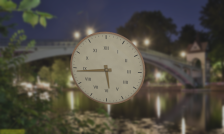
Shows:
5:44
